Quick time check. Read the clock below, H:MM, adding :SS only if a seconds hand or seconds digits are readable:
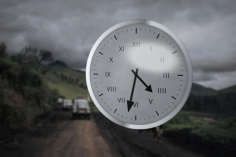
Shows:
4:32
